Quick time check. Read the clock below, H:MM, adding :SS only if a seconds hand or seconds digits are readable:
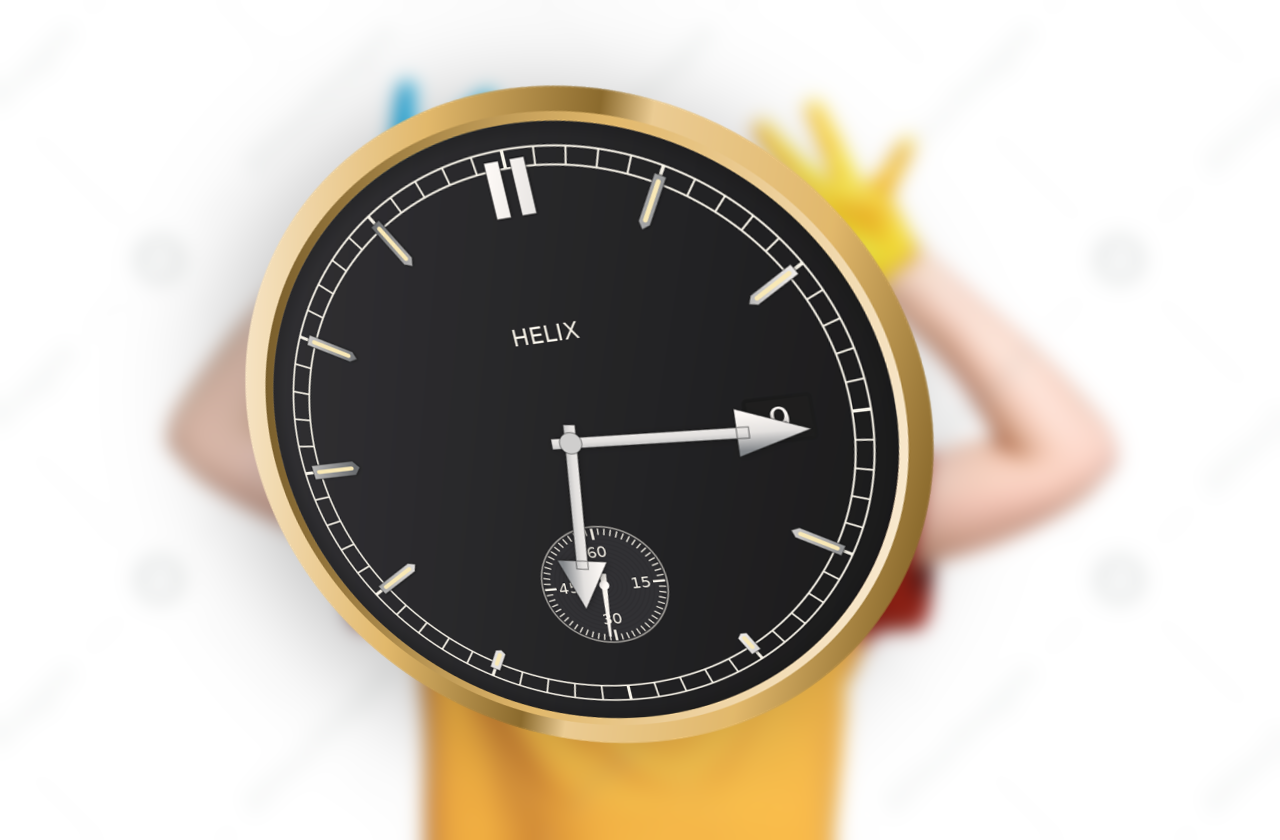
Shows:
6:15:31
